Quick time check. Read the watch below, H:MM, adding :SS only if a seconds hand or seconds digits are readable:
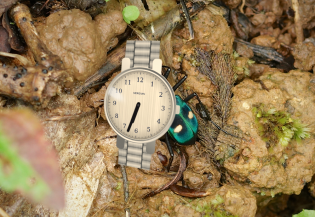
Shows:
6:33
